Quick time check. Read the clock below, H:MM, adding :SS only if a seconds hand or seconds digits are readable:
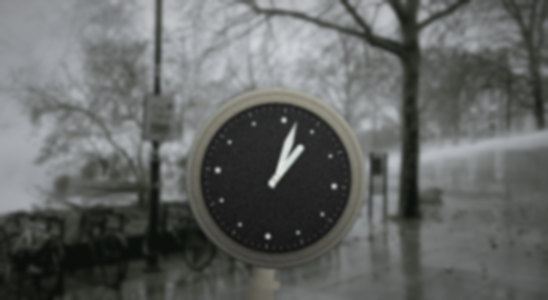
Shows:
1:02
